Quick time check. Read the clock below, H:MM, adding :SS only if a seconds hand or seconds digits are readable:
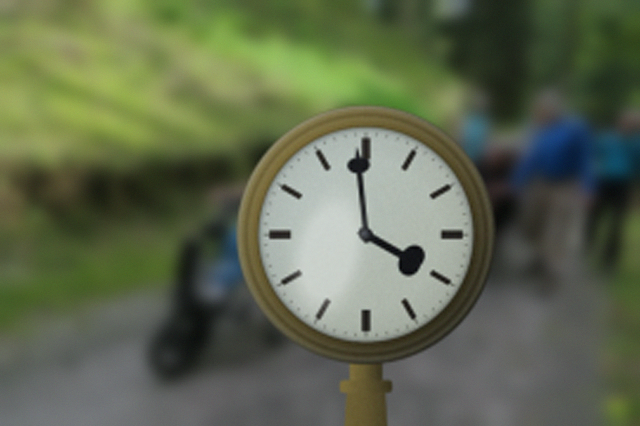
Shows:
3:59
